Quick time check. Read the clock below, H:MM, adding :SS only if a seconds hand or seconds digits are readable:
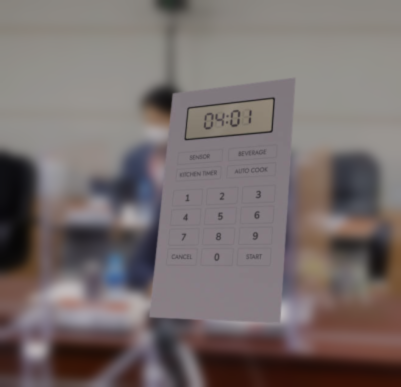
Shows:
4:01
